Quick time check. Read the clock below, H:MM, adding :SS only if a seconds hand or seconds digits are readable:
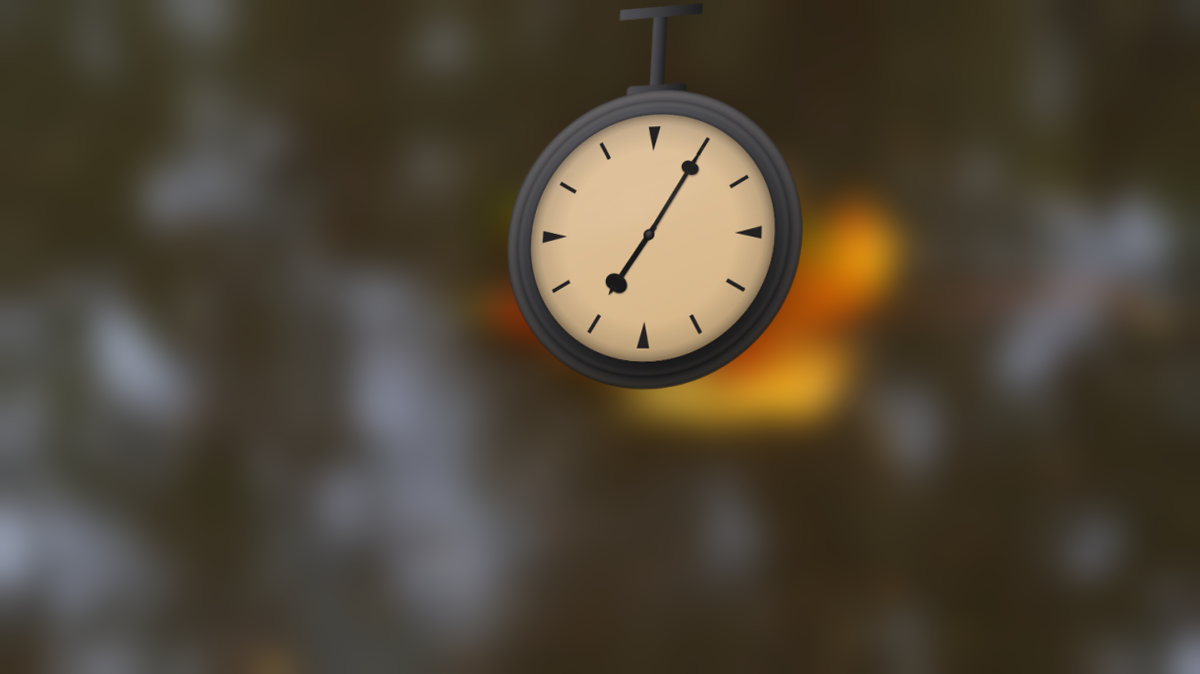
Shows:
7:05
